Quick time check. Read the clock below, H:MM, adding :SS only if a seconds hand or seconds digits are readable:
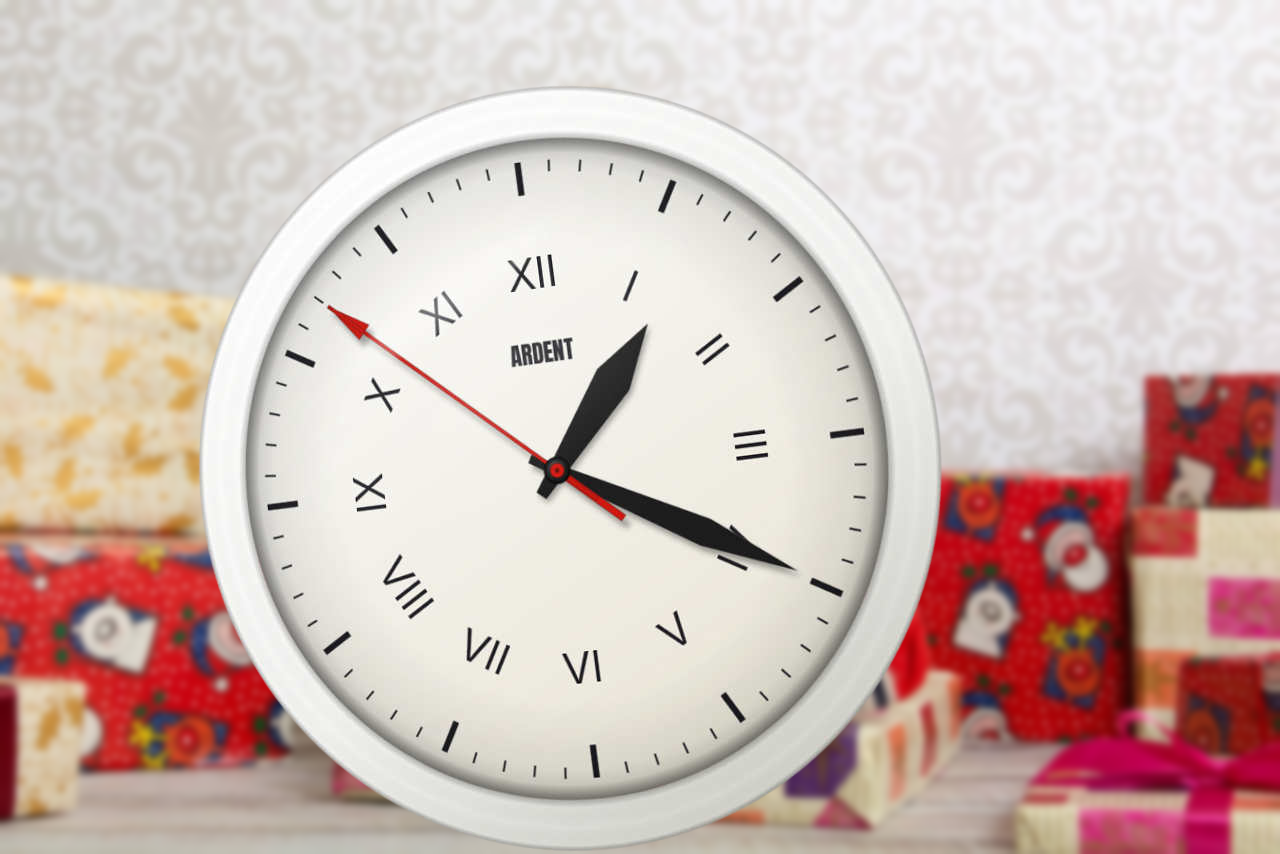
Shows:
1:19:52
